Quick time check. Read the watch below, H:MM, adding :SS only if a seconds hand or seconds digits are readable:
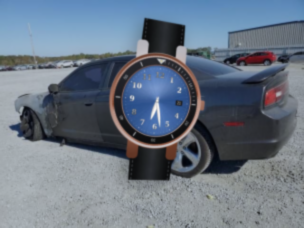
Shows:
6:28
